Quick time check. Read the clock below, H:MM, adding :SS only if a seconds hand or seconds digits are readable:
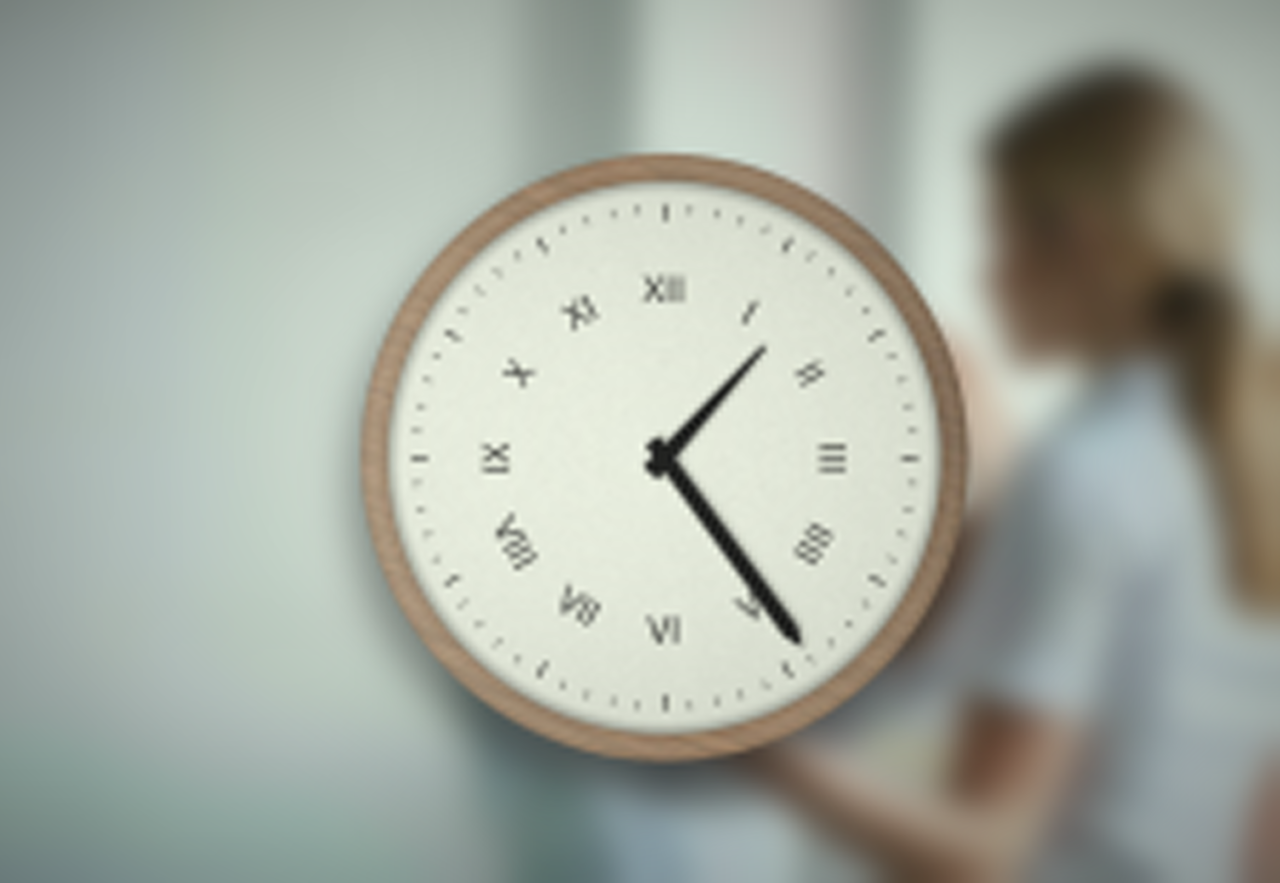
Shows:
1:24
